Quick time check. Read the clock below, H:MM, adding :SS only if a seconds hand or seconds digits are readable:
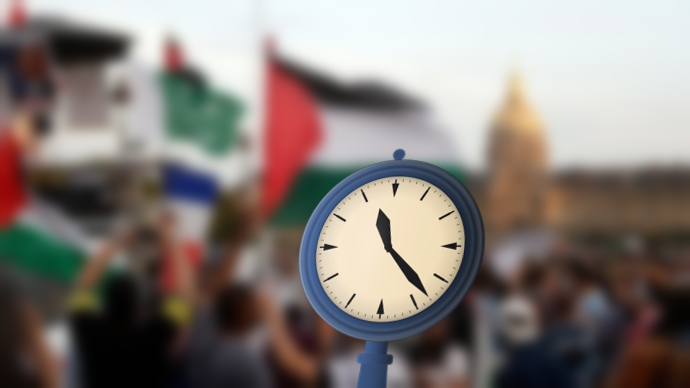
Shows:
11:23
